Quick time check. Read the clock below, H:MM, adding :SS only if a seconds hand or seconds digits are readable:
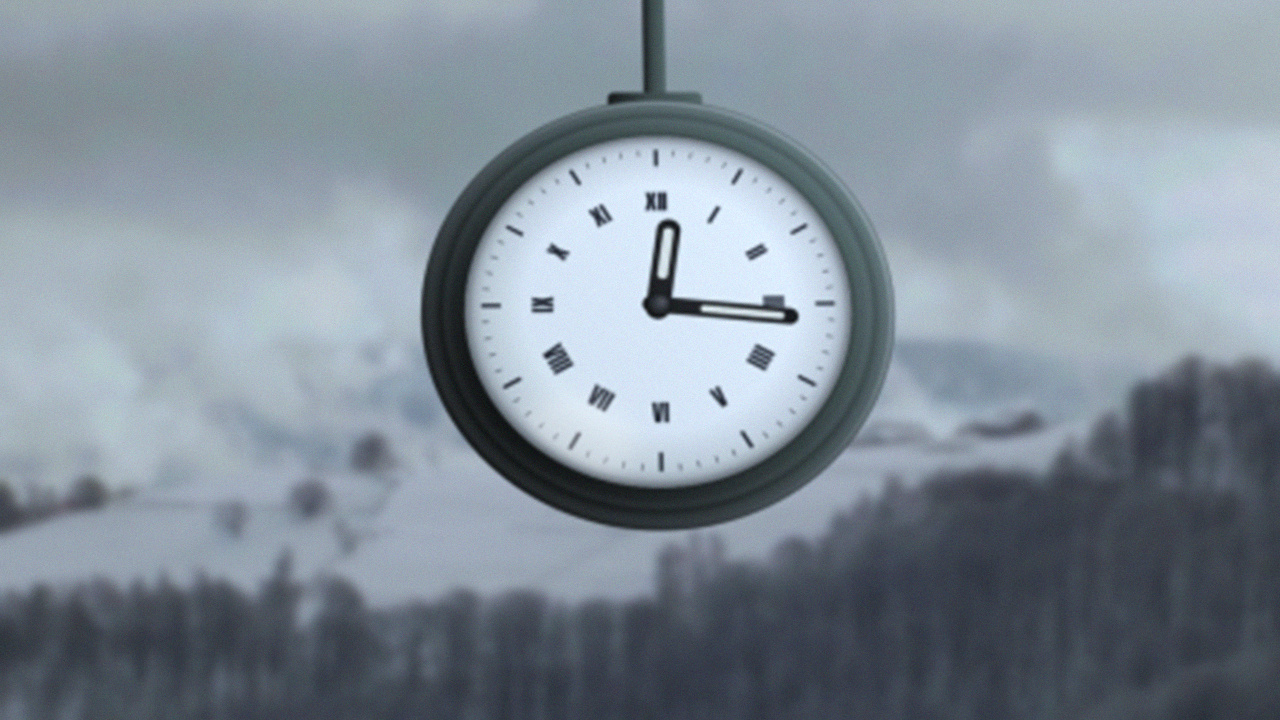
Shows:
12:16
